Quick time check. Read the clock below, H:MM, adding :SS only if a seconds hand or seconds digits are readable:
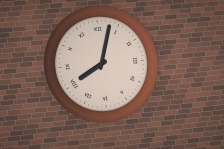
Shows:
8:03
